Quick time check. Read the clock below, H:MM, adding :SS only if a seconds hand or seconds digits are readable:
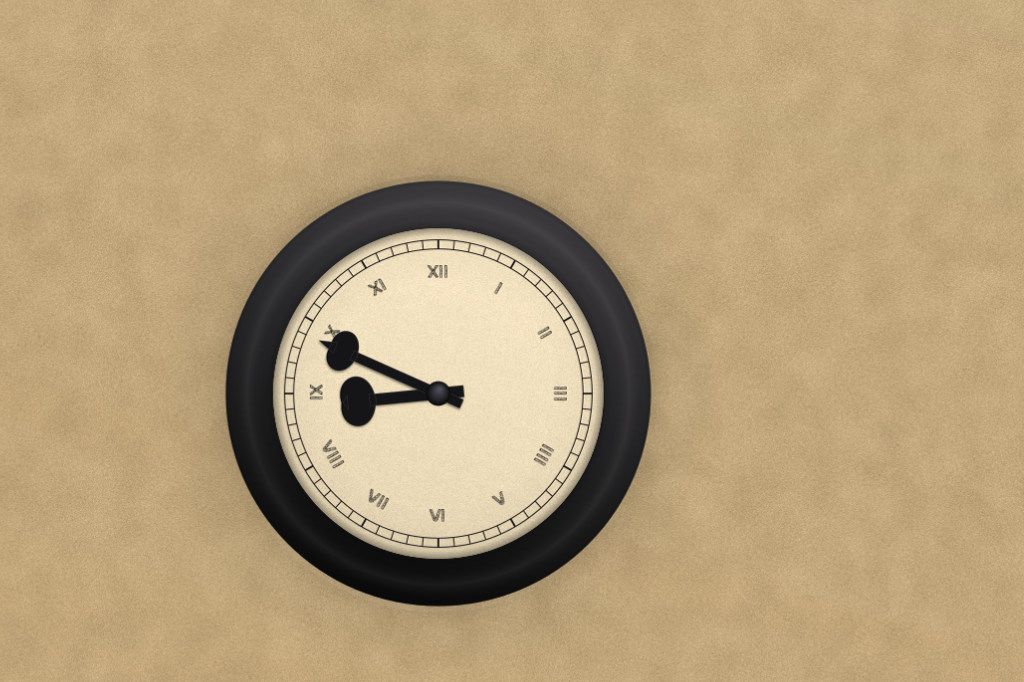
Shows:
8:49
